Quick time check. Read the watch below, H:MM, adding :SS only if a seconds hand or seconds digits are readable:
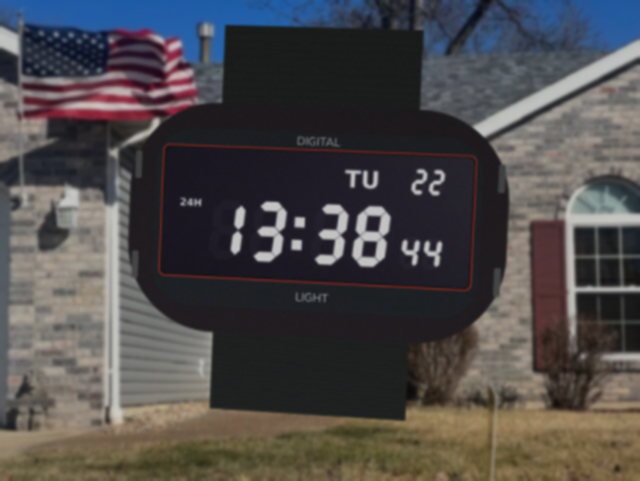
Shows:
13:38:44
